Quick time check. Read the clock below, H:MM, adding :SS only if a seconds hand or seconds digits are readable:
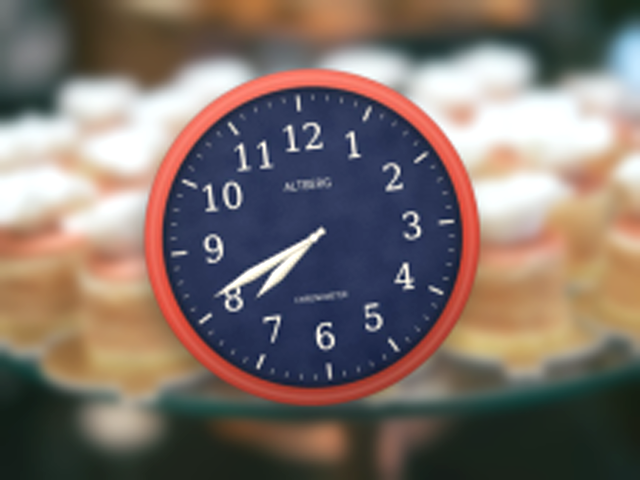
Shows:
7:41
